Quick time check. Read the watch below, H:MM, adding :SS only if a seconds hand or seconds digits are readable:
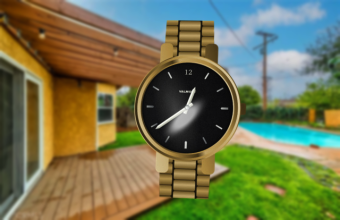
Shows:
12:39
